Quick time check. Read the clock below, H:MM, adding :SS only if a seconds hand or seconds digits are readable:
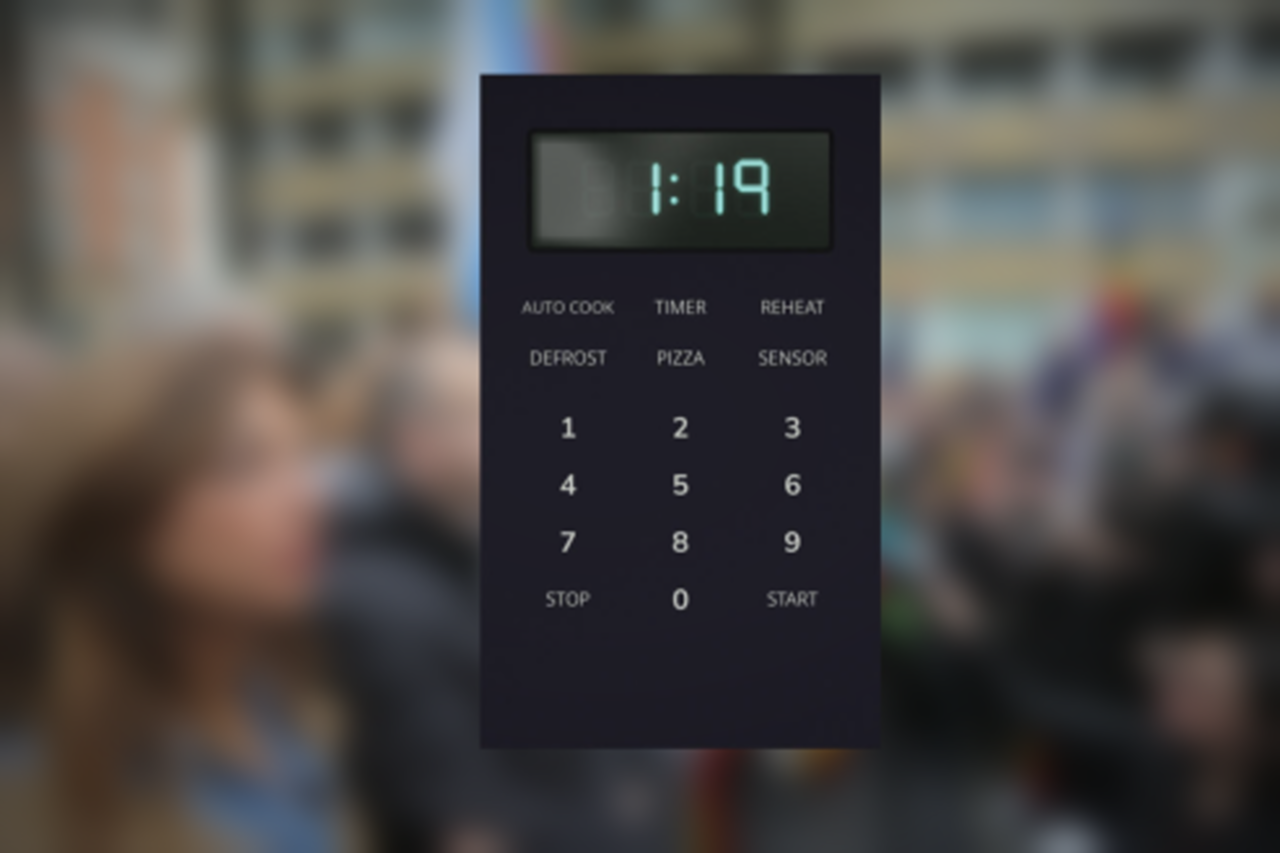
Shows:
1:19
